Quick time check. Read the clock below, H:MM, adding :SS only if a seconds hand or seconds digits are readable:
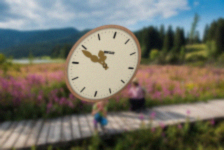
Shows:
10:49
